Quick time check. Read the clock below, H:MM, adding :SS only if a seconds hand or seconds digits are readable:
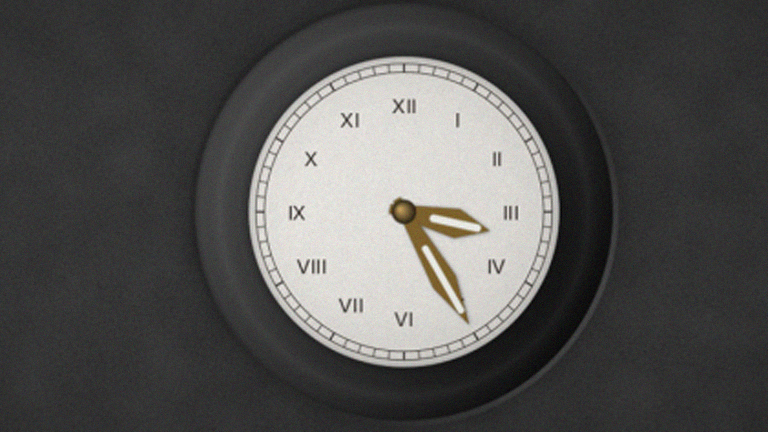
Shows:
3:25
